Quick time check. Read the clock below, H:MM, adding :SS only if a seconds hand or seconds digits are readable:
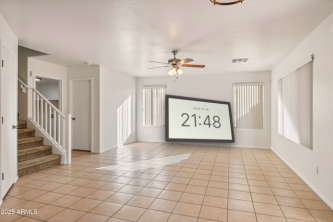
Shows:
21:48
